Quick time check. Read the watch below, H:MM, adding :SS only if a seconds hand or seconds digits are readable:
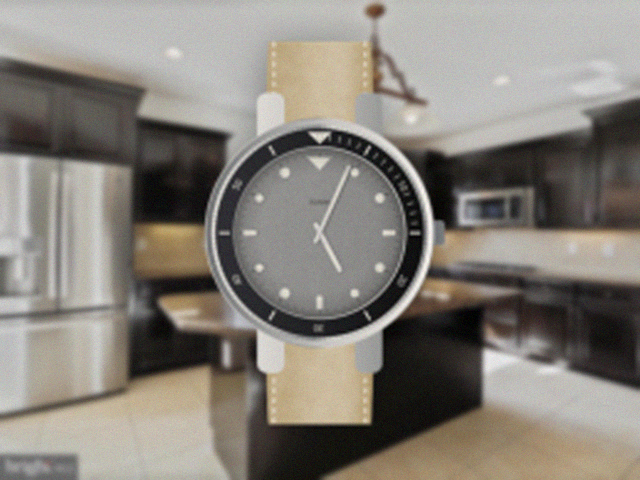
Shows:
5:04
